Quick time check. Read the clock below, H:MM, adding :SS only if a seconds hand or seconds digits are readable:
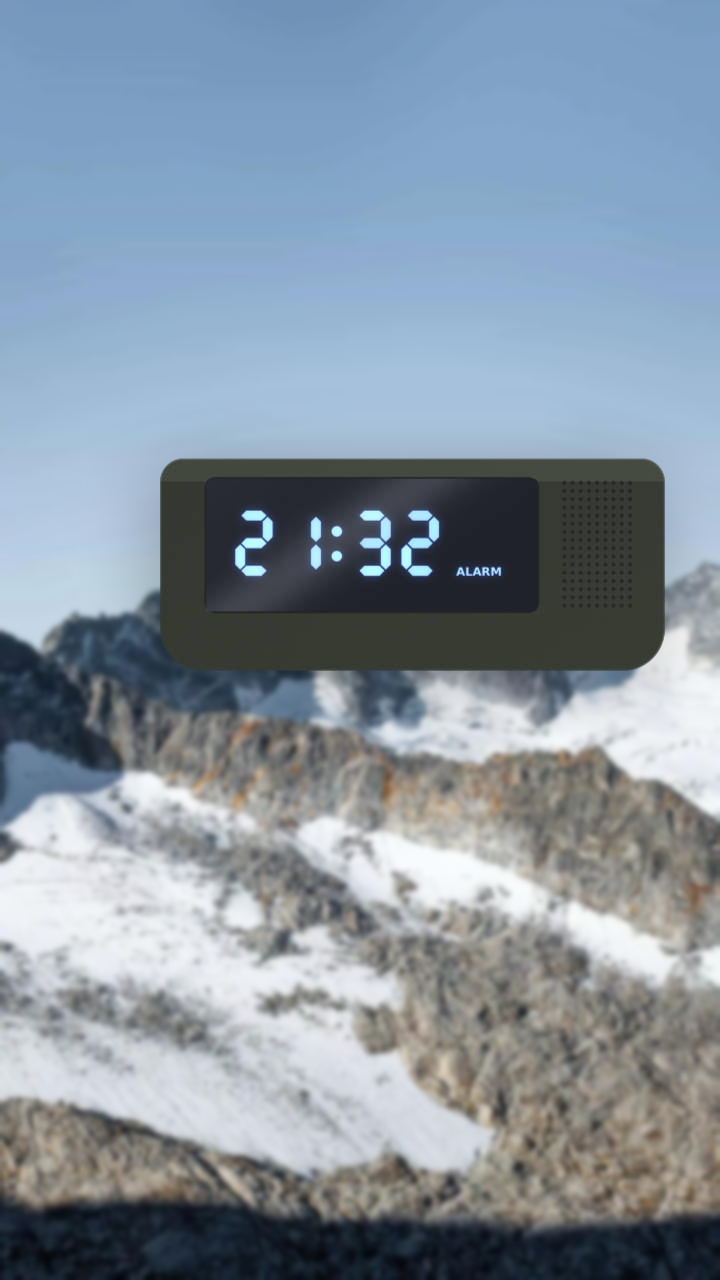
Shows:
21:32
